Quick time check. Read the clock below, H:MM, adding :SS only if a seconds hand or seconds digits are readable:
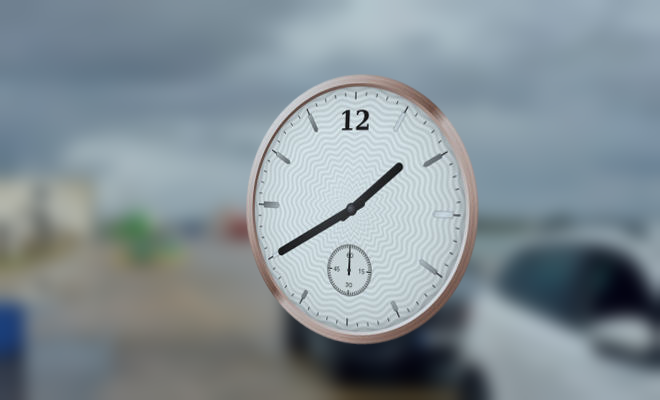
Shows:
1:40
